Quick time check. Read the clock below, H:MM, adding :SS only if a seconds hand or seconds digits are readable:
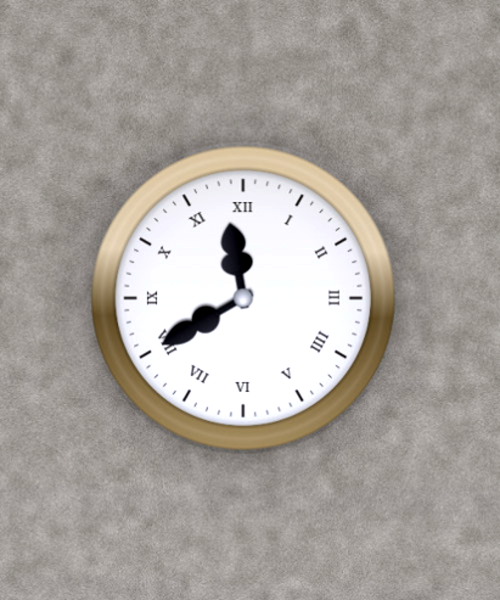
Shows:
11:40
